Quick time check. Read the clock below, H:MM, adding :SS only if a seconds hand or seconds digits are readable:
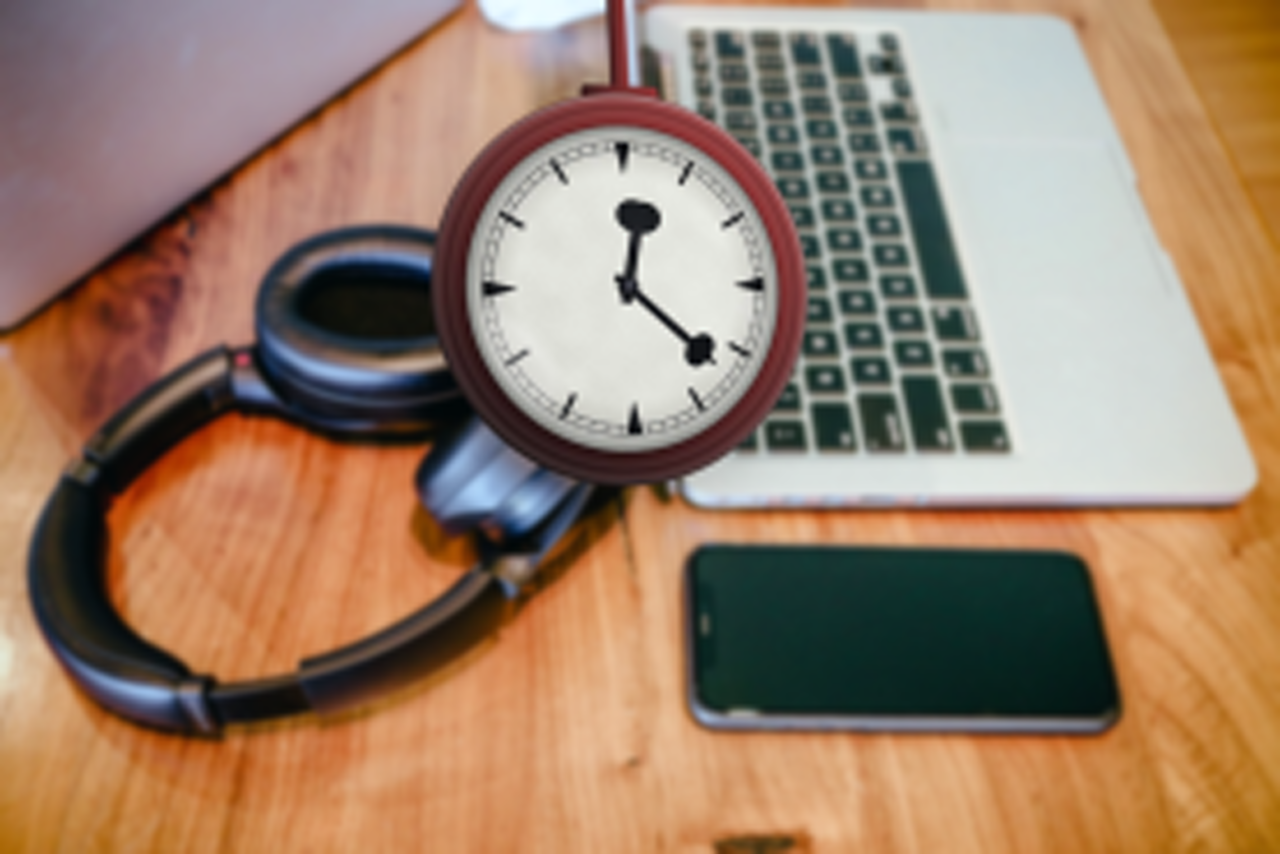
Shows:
12:22
